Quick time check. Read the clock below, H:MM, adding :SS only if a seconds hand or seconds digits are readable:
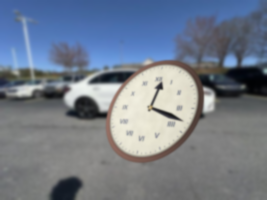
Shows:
12:18
